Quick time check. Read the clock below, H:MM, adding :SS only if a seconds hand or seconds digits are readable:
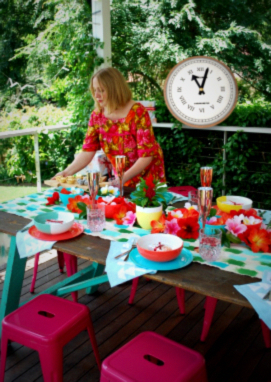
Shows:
11:03
